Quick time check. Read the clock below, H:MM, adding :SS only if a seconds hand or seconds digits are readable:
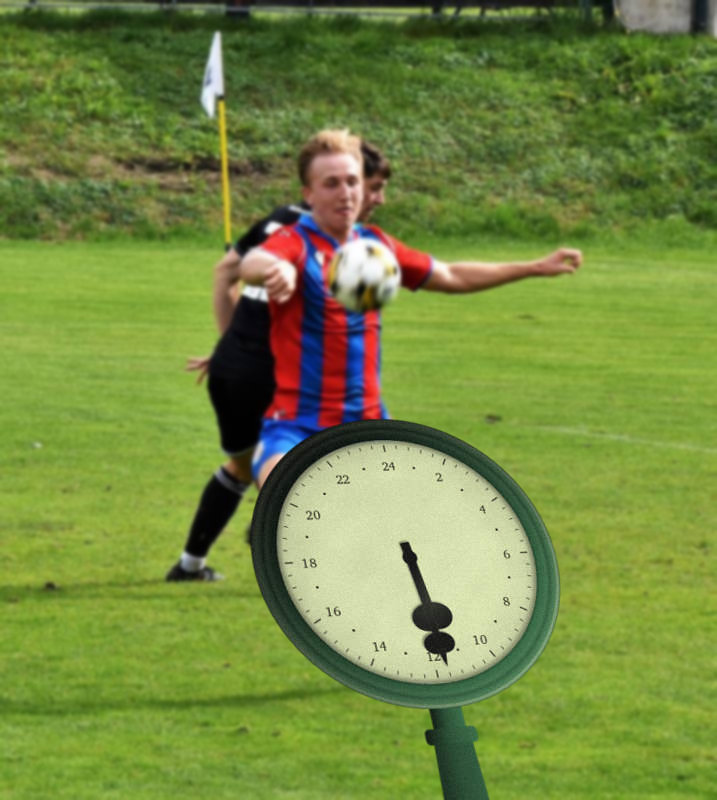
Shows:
11:29
